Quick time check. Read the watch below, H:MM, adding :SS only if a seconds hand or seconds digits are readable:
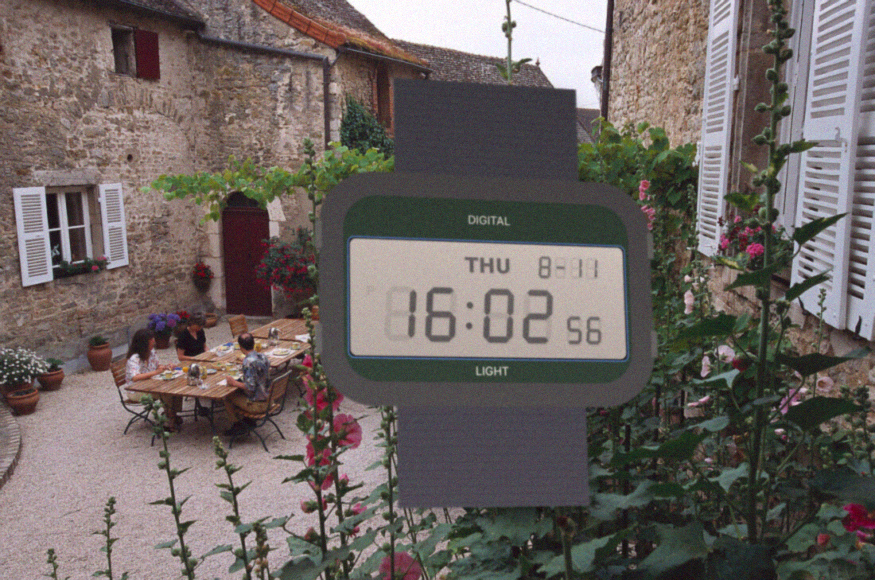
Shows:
16:02:56
